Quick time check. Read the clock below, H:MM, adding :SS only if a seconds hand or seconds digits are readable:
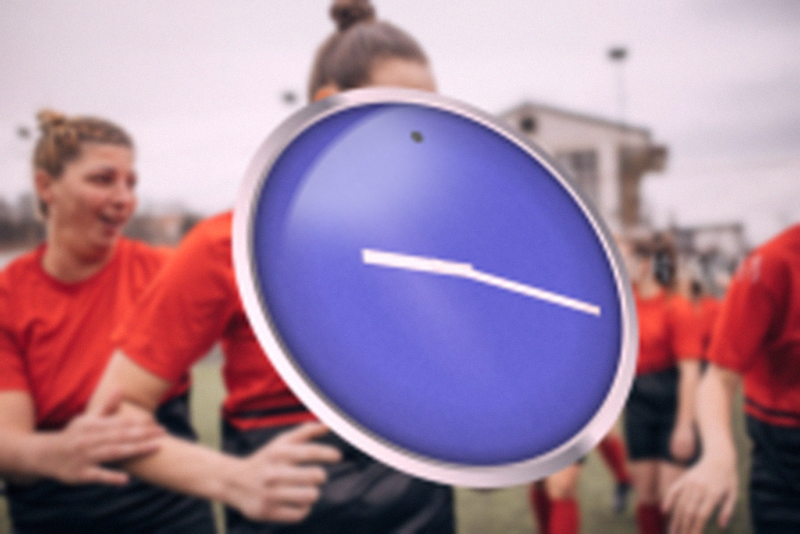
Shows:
9:18
